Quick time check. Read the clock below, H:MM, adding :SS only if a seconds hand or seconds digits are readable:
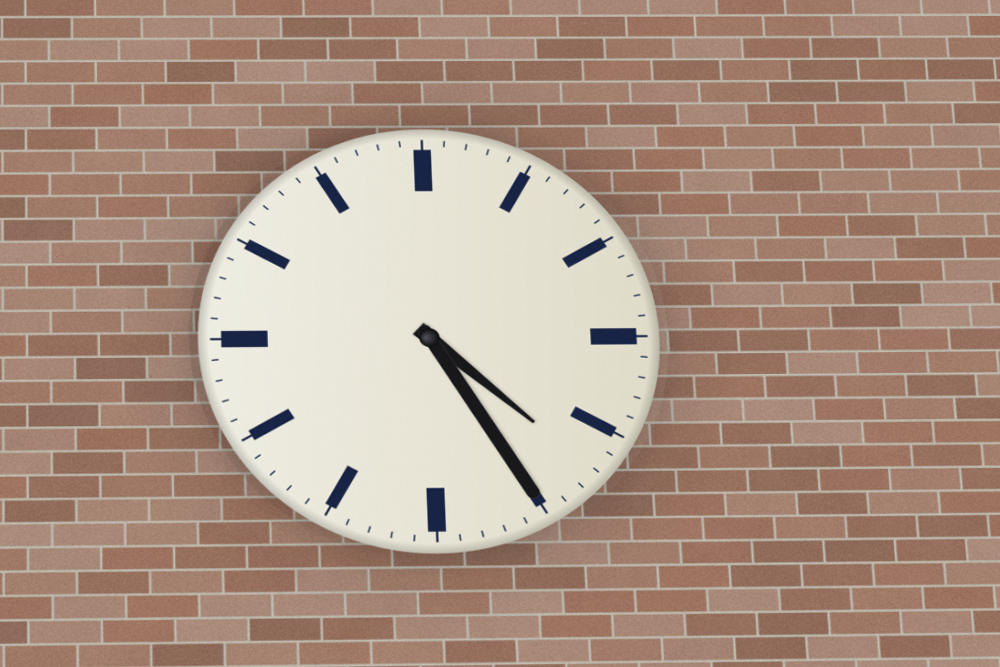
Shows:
4:25
